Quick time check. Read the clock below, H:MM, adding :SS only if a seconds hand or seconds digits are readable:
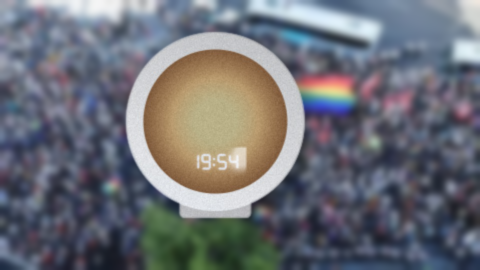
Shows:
19:54
